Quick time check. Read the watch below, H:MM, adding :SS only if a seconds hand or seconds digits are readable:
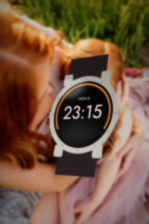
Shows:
23:15
